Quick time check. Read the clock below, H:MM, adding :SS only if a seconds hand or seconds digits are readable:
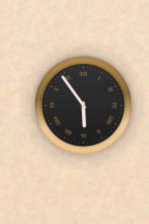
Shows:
5:54
